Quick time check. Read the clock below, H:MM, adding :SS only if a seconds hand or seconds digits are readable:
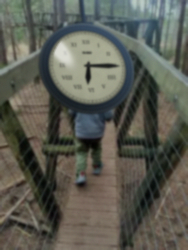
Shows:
6:15
